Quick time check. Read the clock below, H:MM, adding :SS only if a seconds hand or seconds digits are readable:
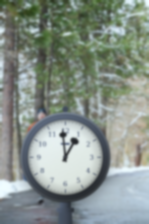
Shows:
12:59
